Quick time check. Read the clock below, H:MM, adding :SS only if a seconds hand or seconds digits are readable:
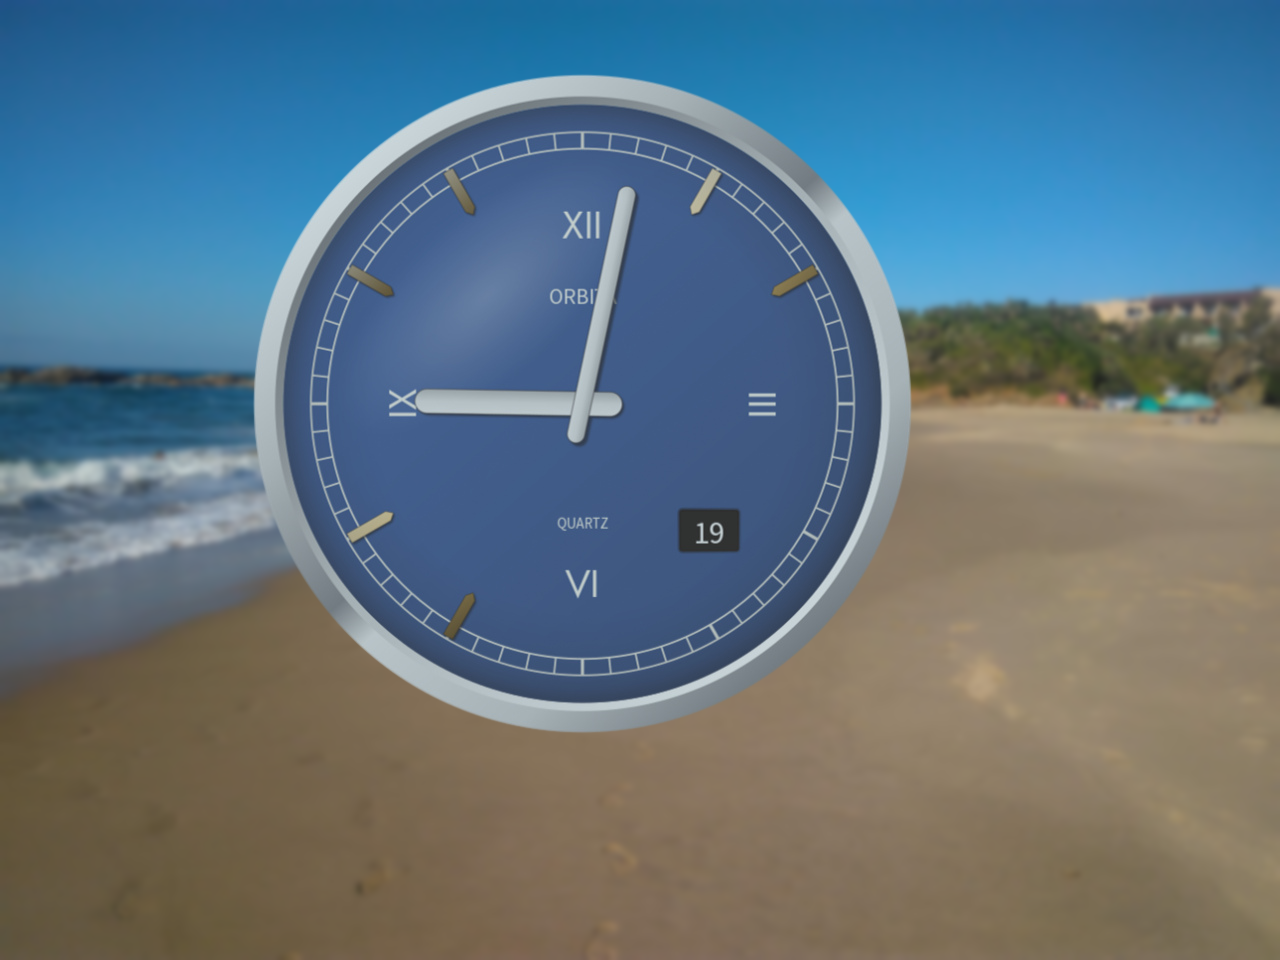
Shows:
9:02
